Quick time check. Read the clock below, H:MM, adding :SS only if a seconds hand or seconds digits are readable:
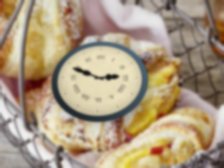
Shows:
2:49
